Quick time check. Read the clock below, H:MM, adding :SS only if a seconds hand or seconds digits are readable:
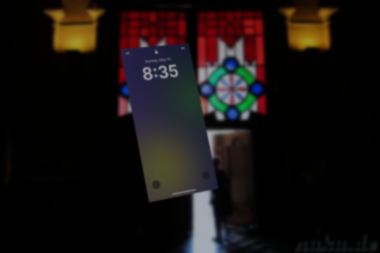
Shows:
8:35
